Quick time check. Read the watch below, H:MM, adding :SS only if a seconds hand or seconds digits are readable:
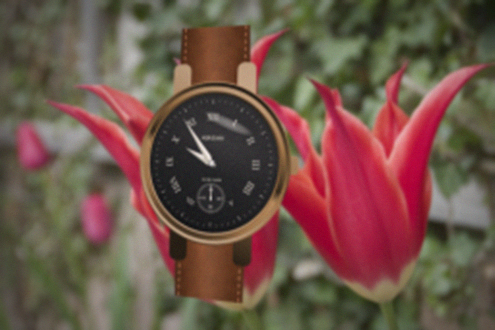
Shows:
9:54
